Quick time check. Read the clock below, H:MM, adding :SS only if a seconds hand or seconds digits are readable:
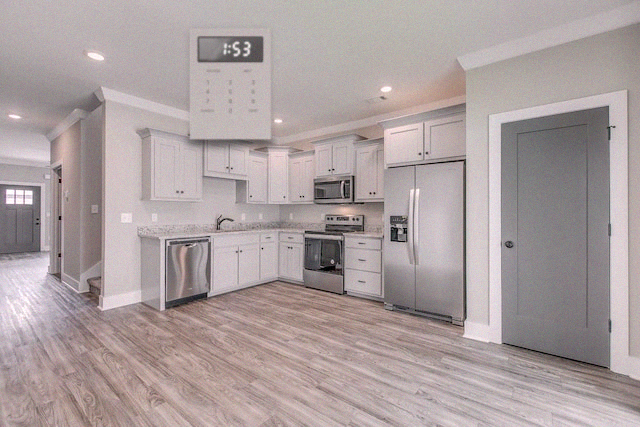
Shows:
1:53
